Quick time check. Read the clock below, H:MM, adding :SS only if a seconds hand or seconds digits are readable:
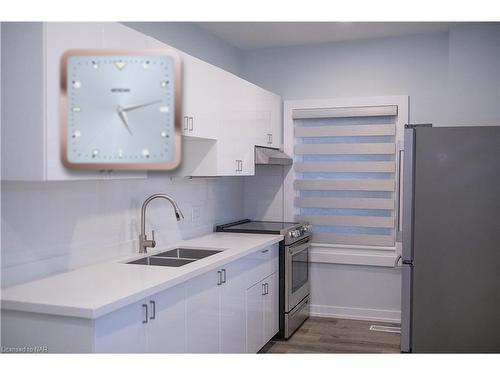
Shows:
5:13
